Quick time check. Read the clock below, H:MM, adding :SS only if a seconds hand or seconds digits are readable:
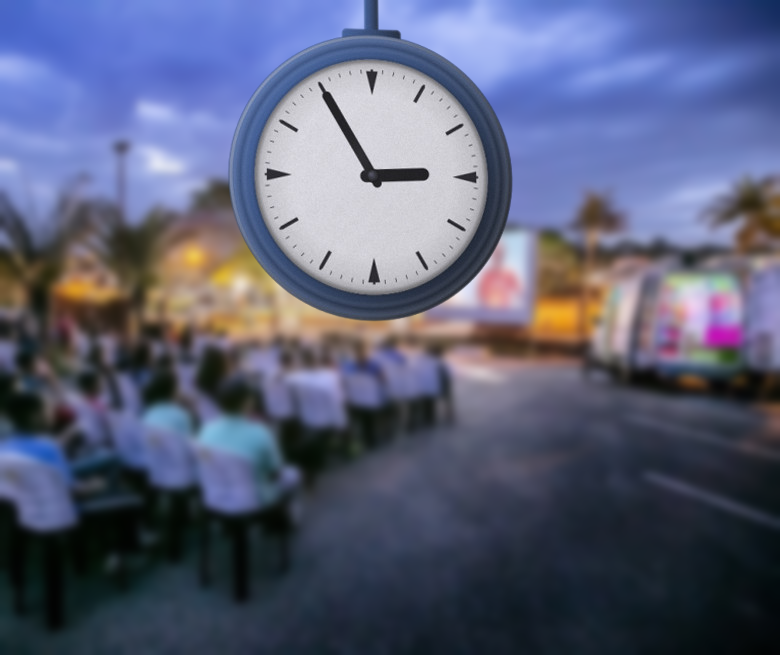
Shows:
2:55
